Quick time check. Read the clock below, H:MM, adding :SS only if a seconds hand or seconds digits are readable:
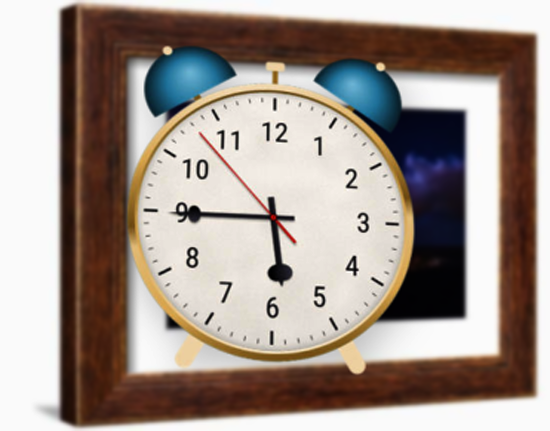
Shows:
5:44:53
